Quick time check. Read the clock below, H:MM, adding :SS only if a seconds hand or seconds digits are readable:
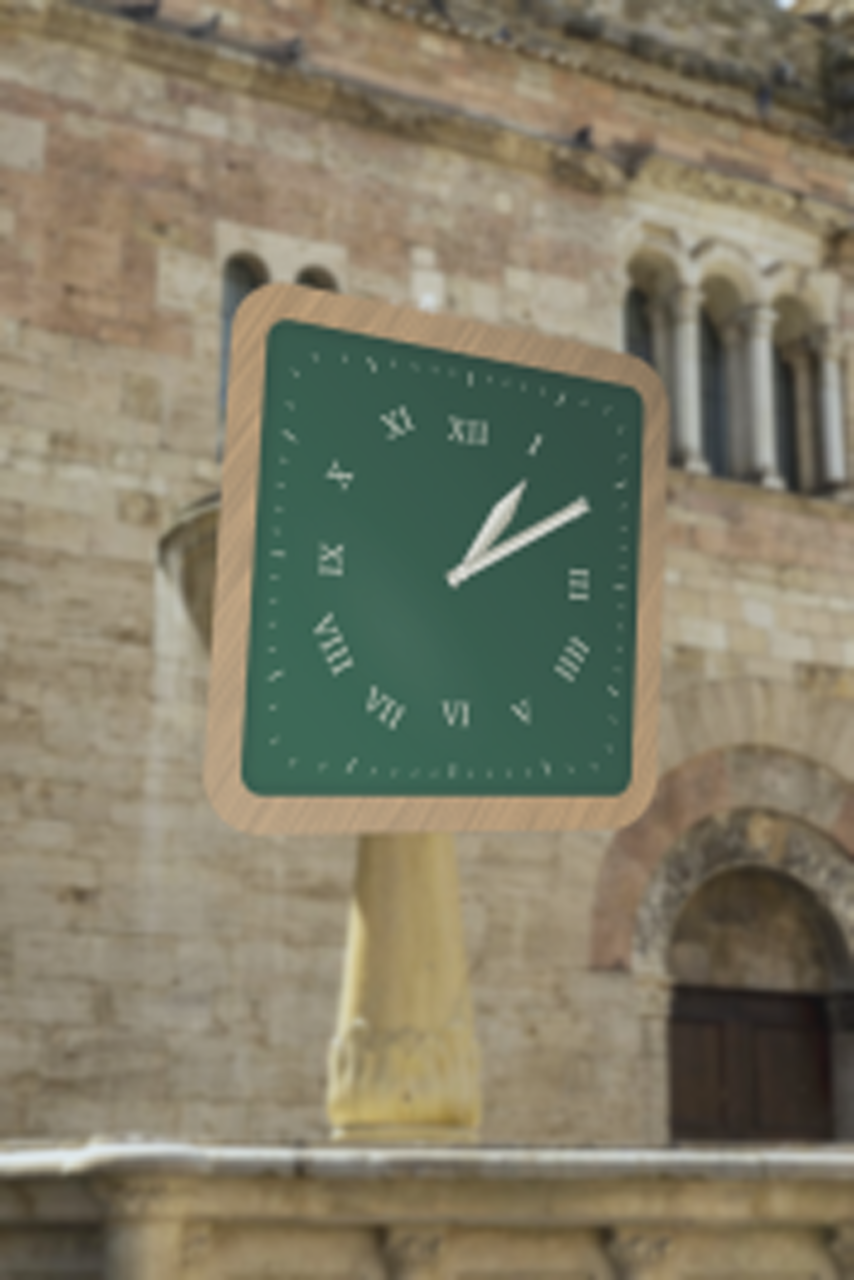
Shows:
1:10
